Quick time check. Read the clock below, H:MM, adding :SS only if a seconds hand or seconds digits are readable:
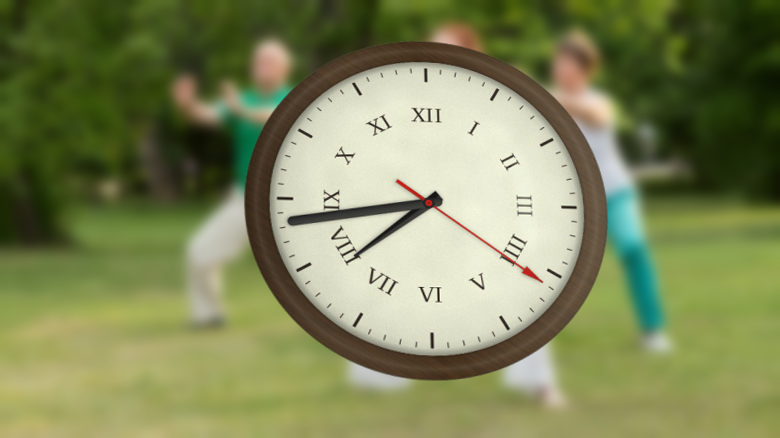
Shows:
7:43:21
